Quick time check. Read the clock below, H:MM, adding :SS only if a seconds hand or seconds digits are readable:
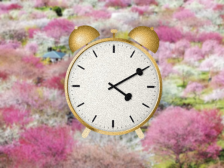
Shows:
4:10
